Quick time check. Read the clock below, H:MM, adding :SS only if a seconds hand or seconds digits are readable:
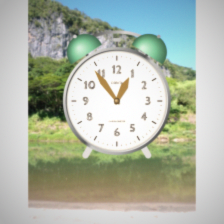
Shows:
12:54
